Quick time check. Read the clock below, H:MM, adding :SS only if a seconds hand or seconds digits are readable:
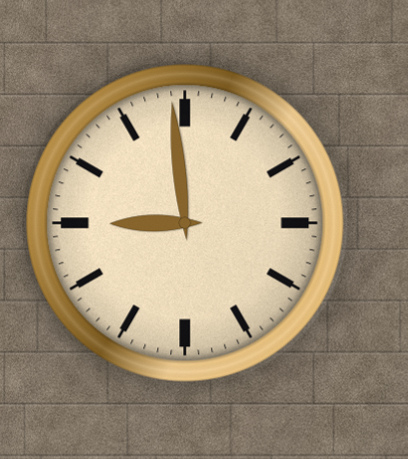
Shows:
8:59
